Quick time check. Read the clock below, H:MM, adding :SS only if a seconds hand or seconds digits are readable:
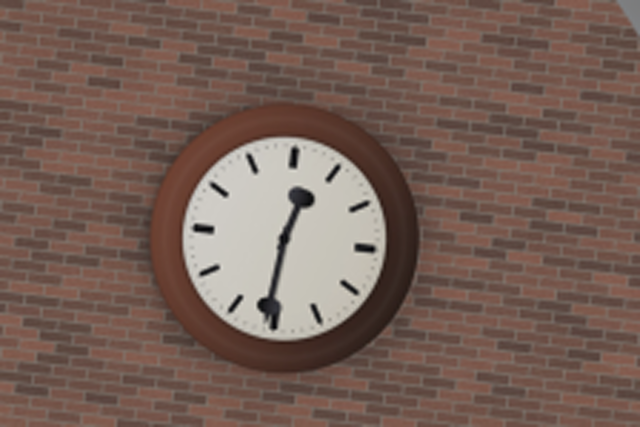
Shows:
12:31
